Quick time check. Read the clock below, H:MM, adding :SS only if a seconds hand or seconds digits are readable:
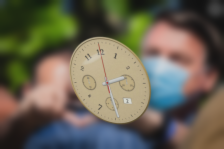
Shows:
2:29
